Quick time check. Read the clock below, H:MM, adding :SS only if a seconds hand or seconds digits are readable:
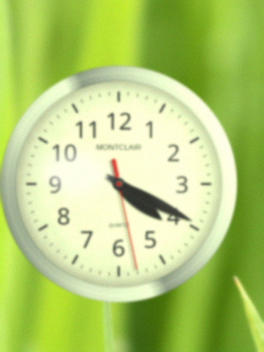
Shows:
4:19:28
